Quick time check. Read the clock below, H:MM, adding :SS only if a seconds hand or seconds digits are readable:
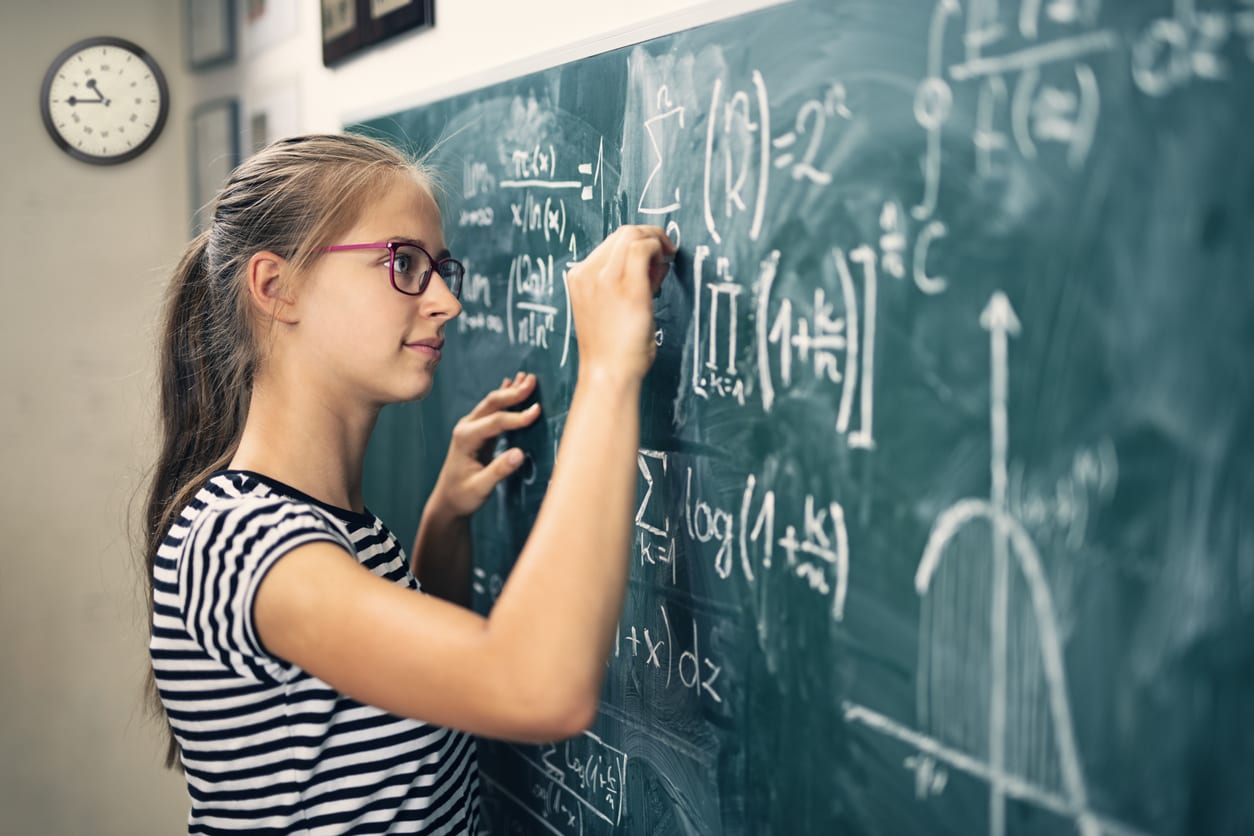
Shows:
10:45
